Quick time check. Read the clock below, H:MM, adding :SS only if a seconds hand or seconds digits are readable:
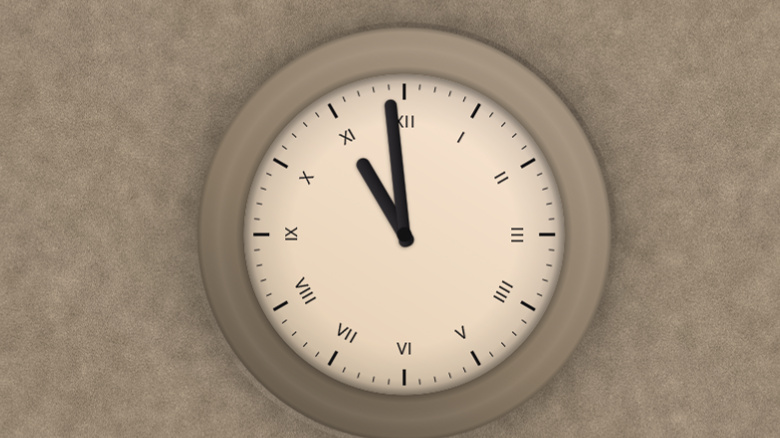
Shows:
10:59
